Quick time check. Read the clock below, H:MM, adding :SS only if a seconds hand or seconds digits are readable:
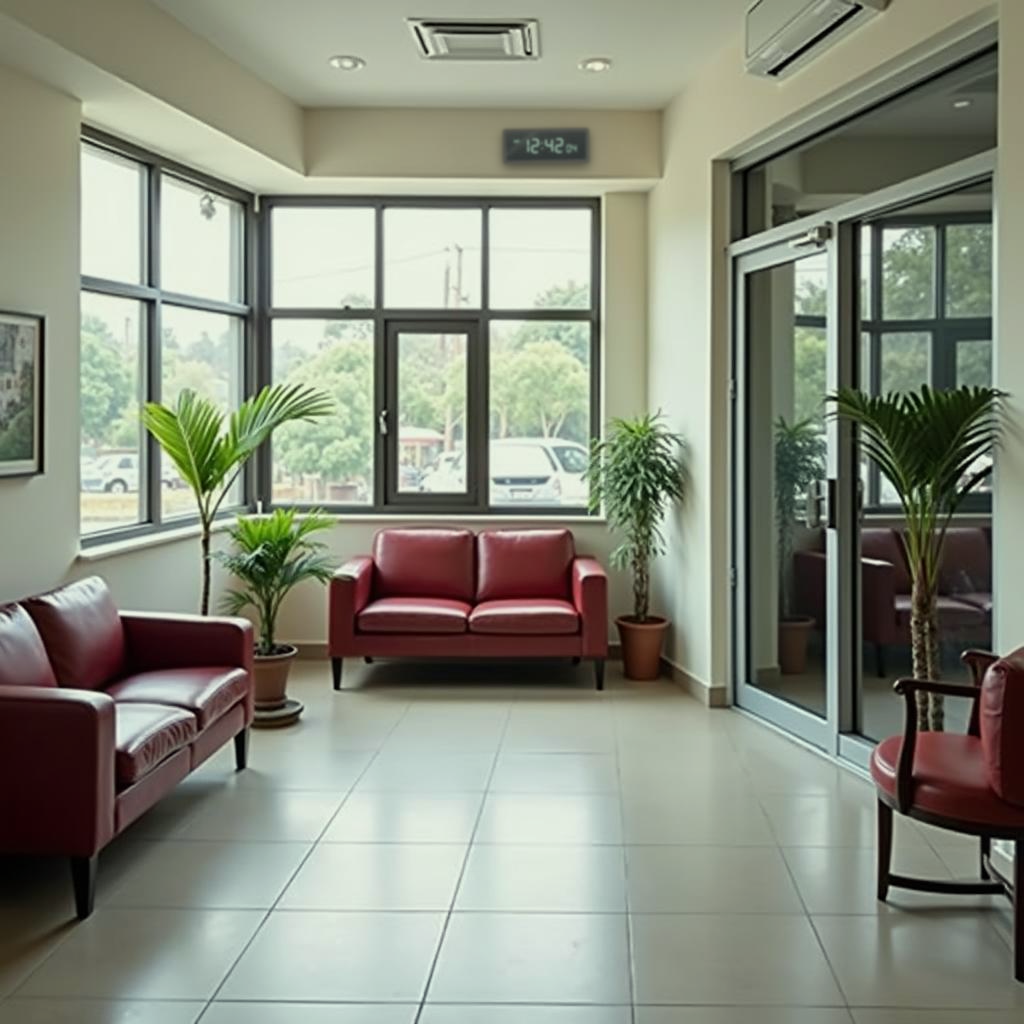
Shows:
12:42
